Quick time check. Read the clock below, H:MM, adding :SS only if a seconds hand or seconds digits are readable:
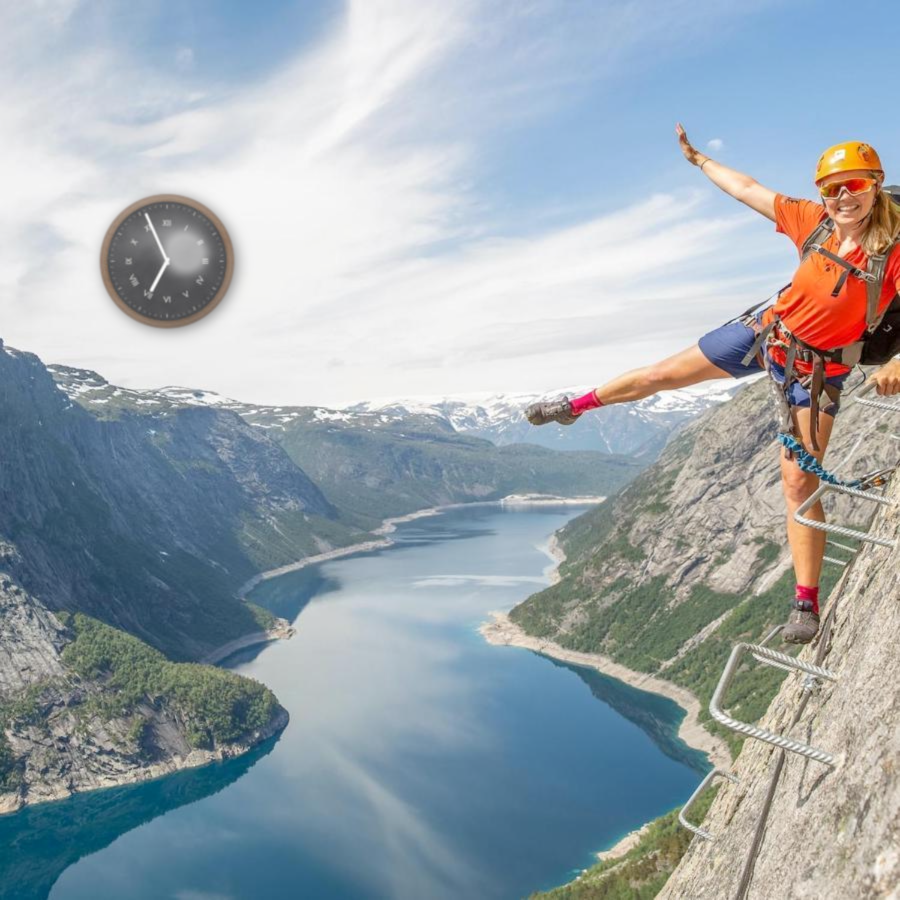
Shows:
6:56
